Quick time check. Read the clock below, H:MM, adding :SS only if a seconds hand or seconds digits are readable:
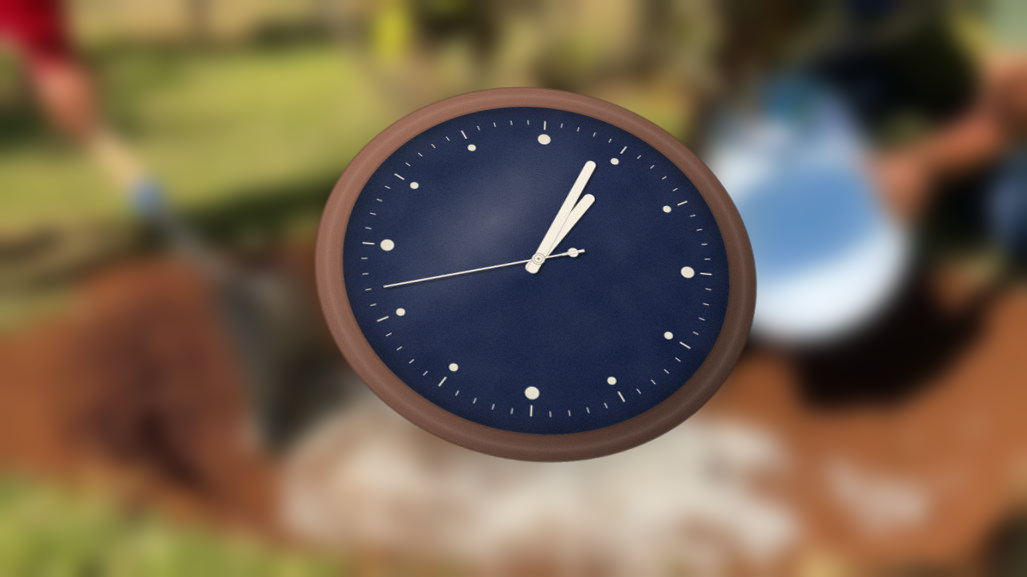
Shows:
1:03:42
